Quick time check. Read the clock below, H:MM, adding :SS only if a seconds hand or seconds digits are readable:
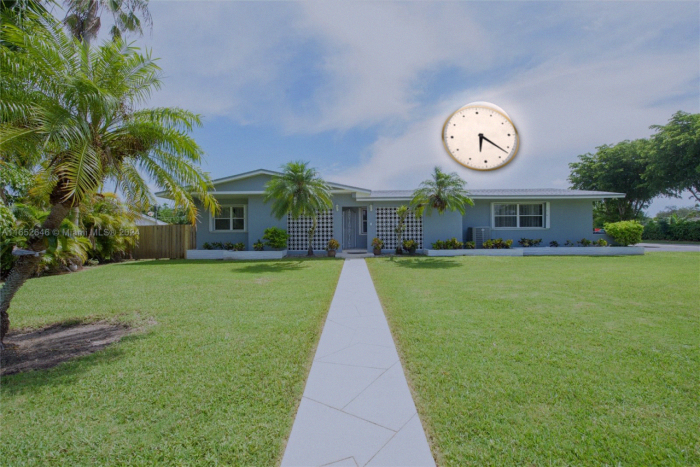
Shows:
6:22
